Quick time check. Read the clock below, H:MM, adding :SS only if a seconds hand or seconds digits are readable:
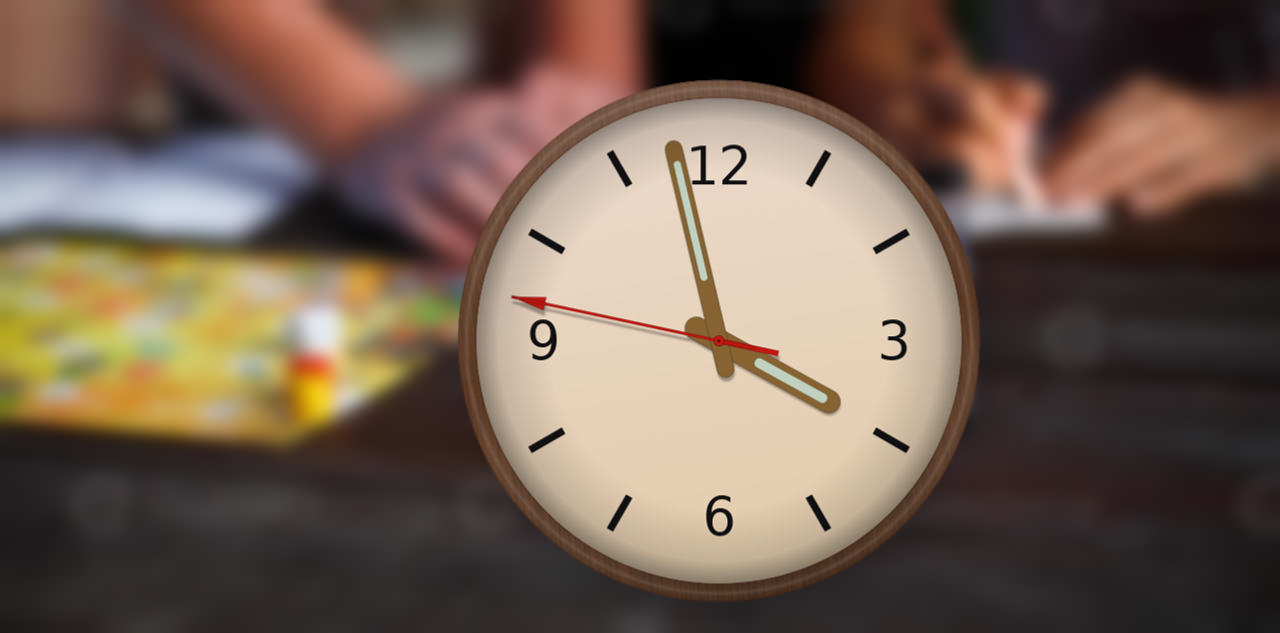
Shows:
3:57:47
